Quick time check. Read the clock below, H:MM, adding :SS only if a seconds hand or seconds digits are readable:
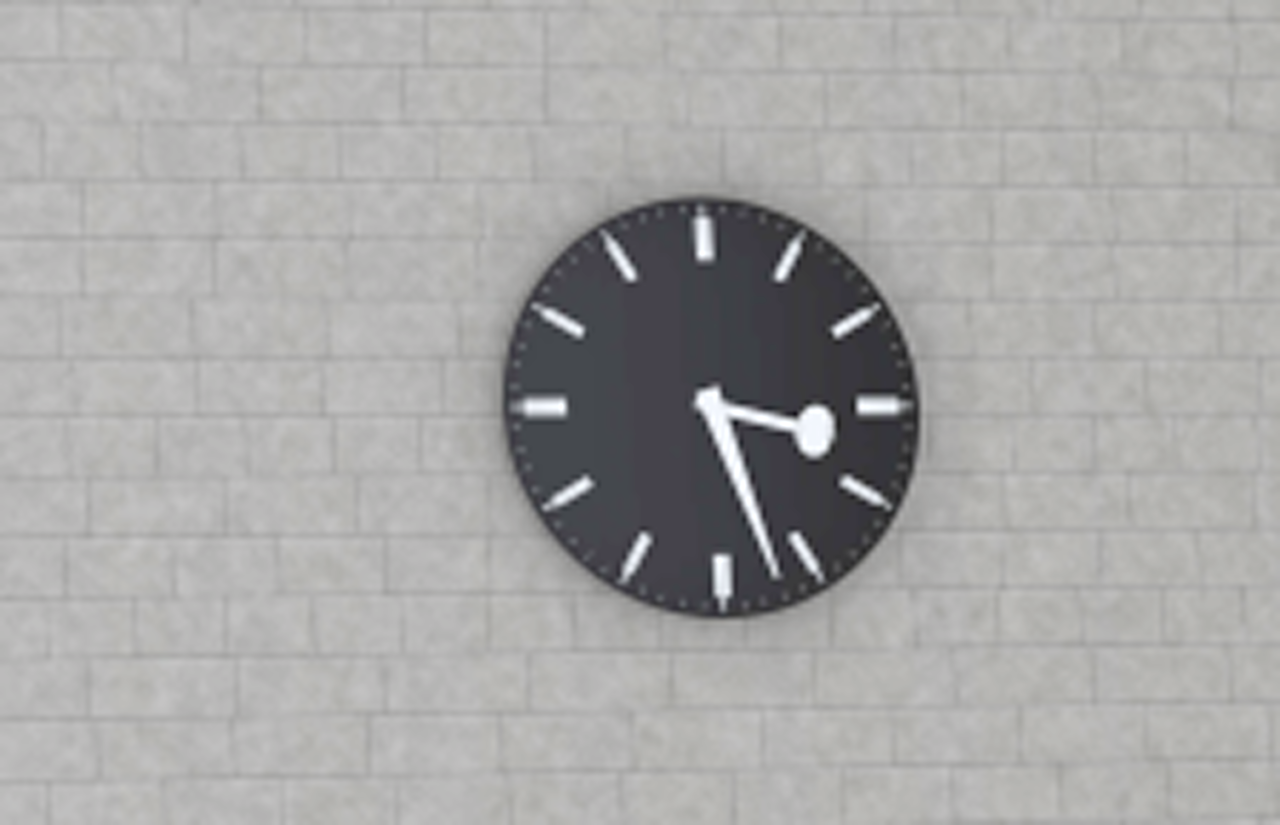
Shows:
3:27
